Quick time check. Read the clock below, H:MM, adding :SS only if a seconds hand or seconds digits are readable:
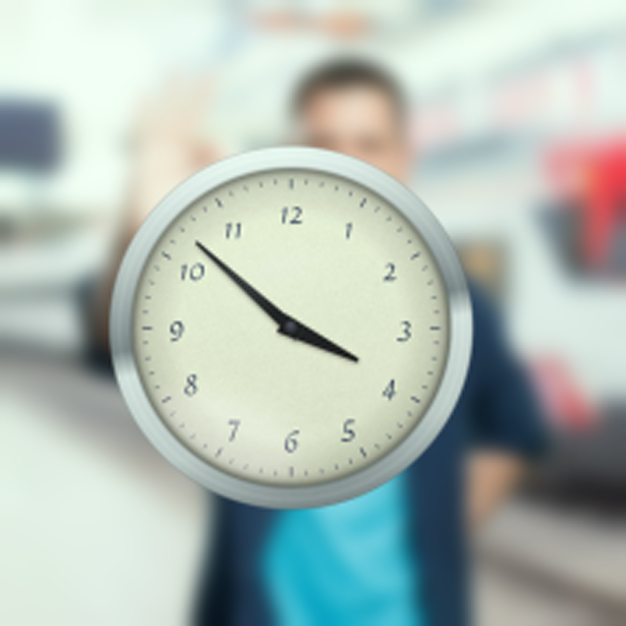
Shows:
3:52
